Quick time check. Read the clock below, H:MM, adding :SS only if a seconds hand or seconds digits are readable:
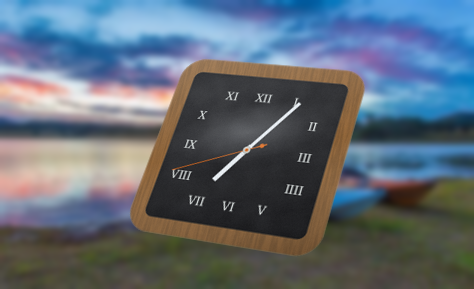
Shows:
7:05:41
